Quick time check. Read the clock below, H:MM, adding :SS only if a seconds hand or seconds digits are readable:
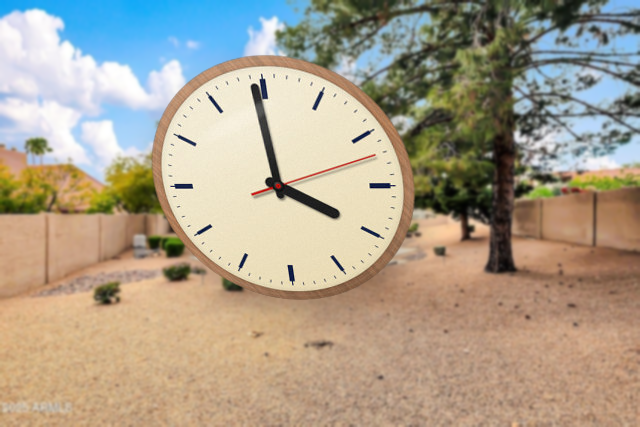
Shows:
3:59:12
